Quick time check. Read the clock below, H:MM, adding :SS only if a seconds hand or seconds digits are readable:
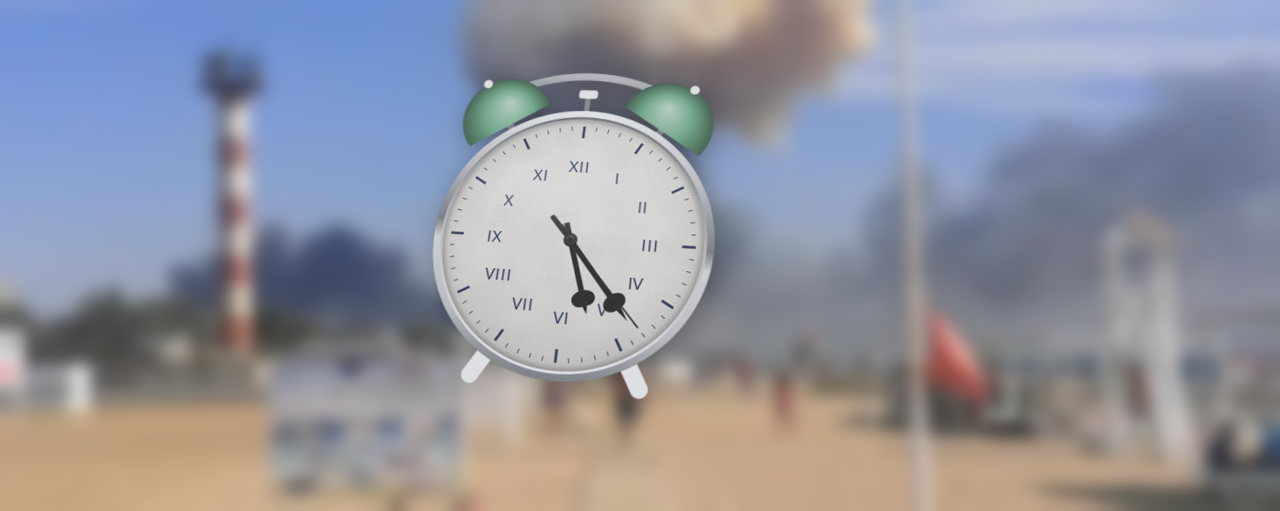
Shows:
5:23:23
